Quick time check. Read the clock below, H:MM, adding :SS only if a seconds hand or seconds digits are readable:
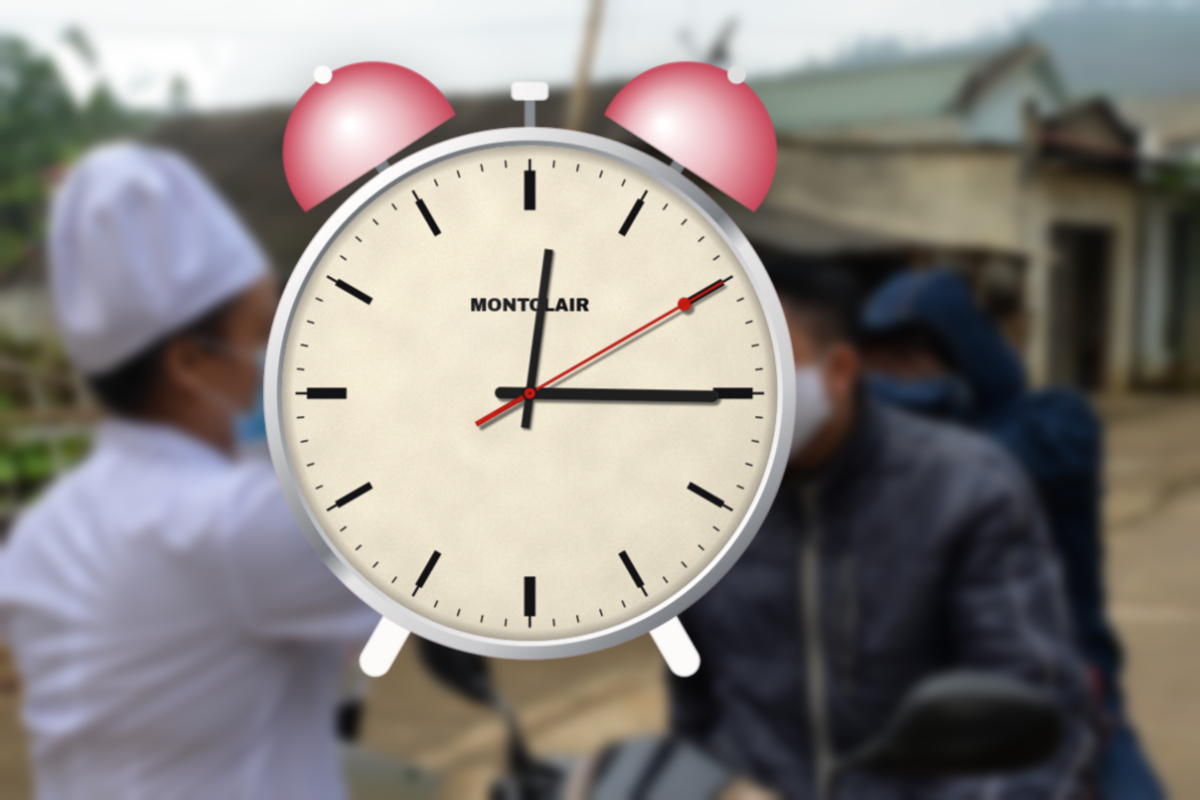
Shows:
12:15:10
